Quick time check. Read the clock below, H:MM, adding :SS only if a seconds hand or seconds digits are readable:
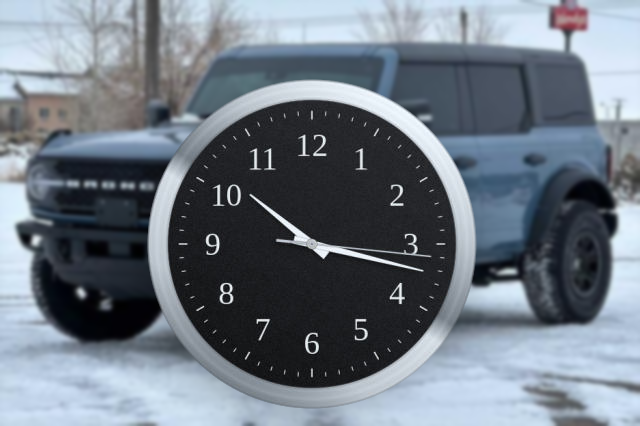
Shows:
10:17:16
